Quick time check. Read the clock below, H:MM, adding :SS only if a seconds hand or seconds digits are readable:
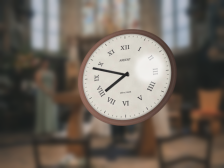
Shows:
7:48
